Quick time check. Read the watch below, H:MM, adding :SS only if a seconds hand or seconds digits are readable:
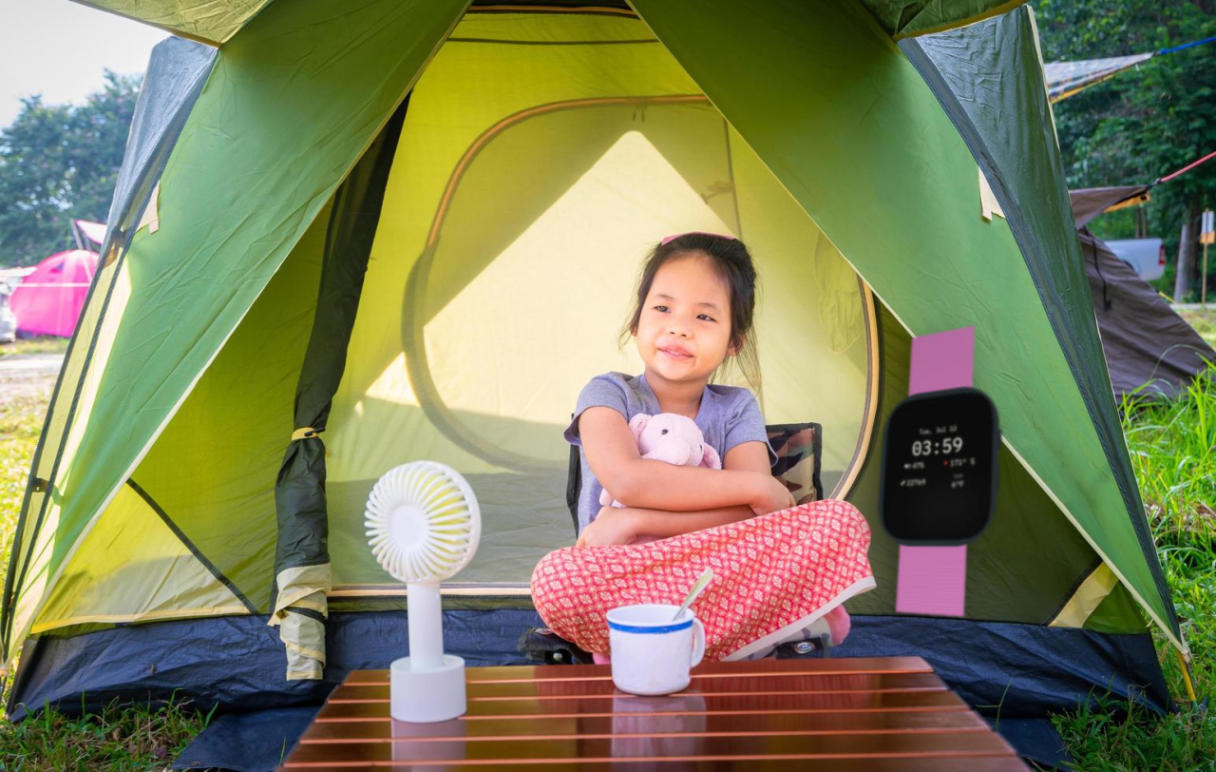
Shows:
3:59
